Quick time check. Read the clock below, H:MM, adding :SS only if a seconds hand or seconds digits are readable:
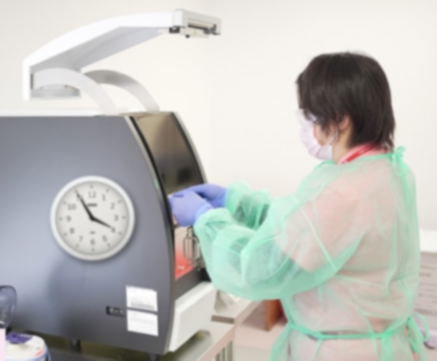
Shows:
3:55
